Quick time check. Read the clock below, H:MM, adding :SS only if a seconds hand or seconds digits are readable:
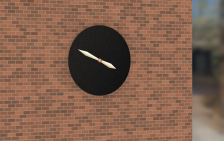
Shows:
3:49
